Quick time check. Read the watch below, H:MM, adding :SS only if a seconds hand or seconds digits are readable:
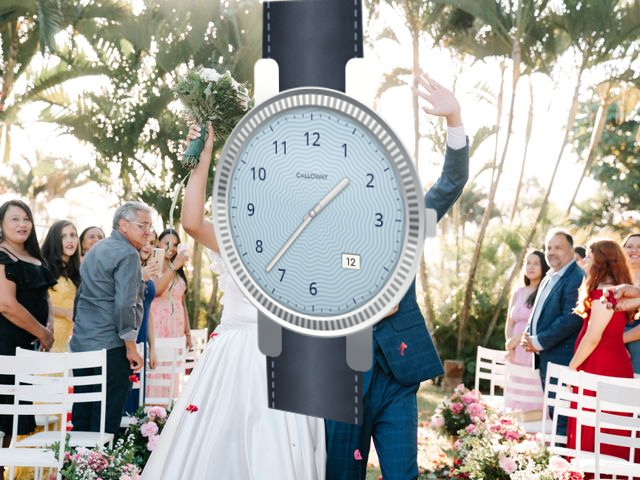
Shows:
1:37
